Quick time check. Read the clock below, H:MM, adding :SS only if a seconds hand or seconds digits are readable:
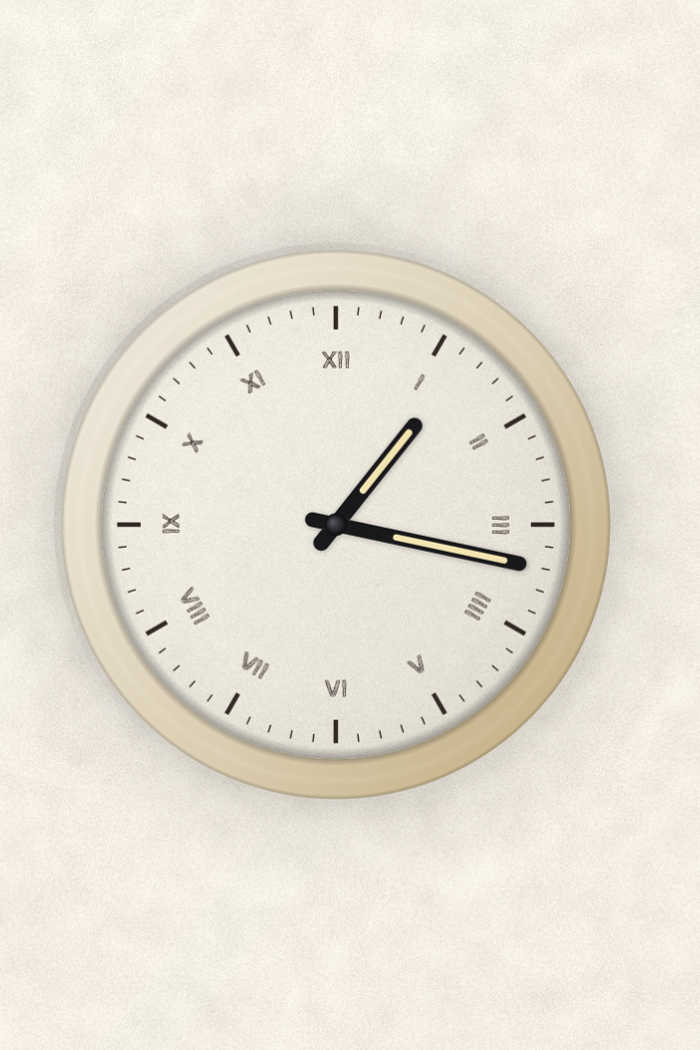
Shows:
1:17
